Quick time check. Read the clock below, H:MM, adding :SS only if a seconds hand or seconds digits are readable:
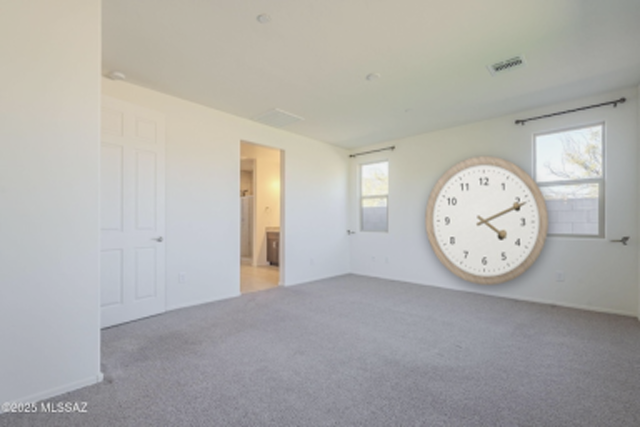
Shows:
4:11
